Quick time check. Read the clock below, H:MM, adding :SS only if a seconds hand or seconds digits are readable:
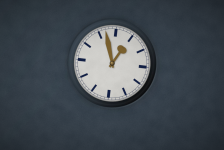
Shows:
12:57
